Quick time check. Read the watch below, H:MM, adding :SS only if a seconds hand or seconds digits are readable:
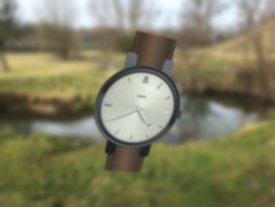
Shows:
4:40
